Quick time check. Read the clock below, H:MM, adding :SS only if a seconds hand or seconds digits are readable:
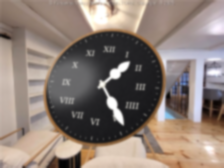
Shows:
1:24
